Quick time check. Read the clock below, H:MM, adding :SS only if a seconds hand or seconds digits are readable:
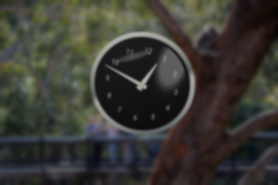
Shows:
12:48
